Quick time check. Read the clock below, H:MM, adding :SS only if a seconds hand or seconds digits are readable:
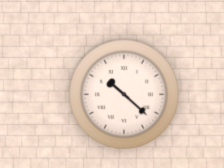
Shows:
10:22
